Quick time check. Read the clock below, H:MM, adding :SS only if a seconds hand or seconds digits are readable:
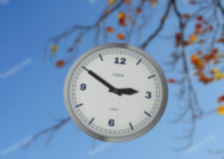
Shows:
2:50
